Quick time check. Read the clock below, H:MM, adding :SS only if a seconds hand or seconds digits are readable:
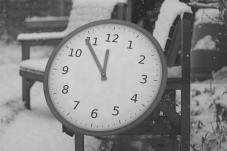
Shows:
11:54
